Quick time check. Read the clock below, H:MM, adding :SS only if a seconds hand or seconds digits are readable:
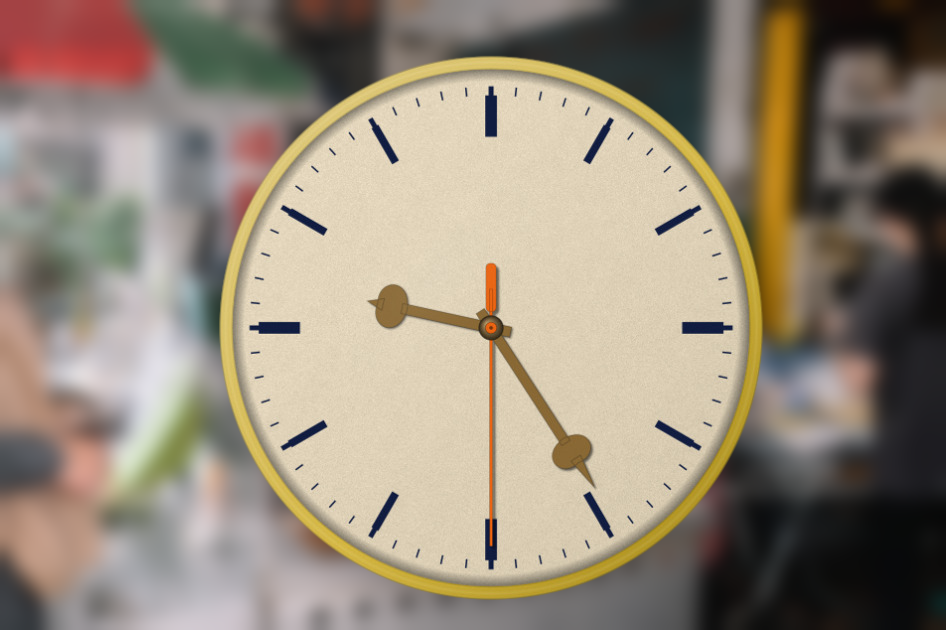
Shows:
9:24:30
